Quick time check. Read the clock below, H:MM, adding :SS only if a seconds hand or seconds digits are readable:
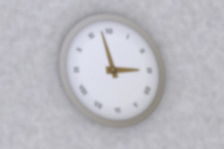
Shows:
2:58
